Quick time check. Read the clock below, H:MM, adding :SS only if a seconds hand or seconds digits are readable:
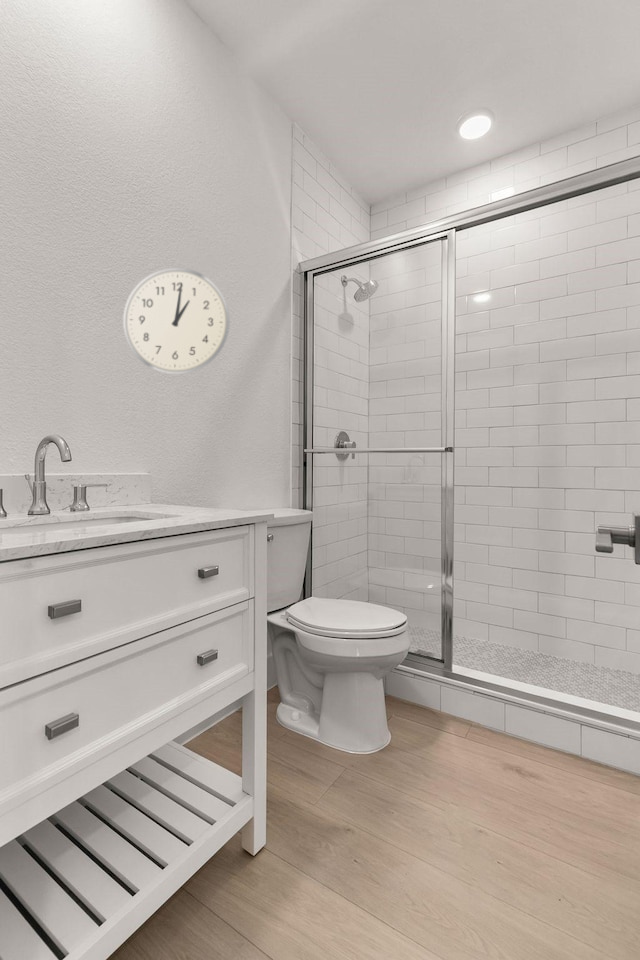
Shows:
1:01
